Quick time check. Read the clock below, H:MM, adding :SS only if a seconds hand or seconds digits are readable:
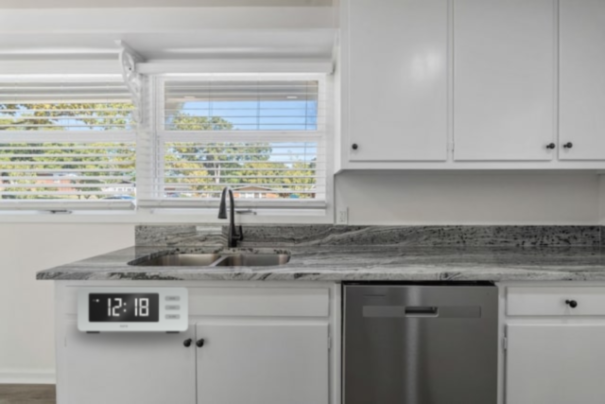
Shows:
12:18
